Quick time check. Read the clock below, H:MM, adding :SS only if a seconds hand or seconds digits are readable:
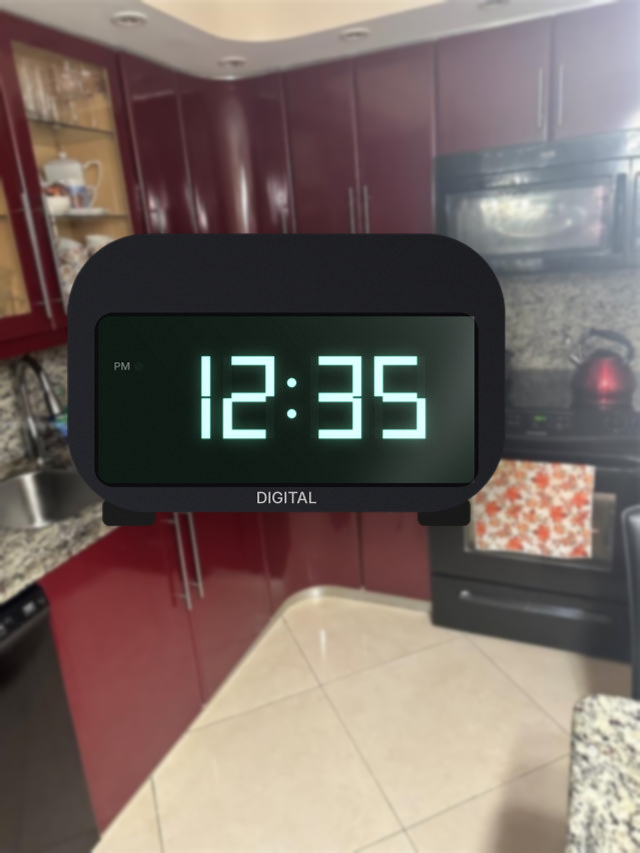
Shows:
12:35
